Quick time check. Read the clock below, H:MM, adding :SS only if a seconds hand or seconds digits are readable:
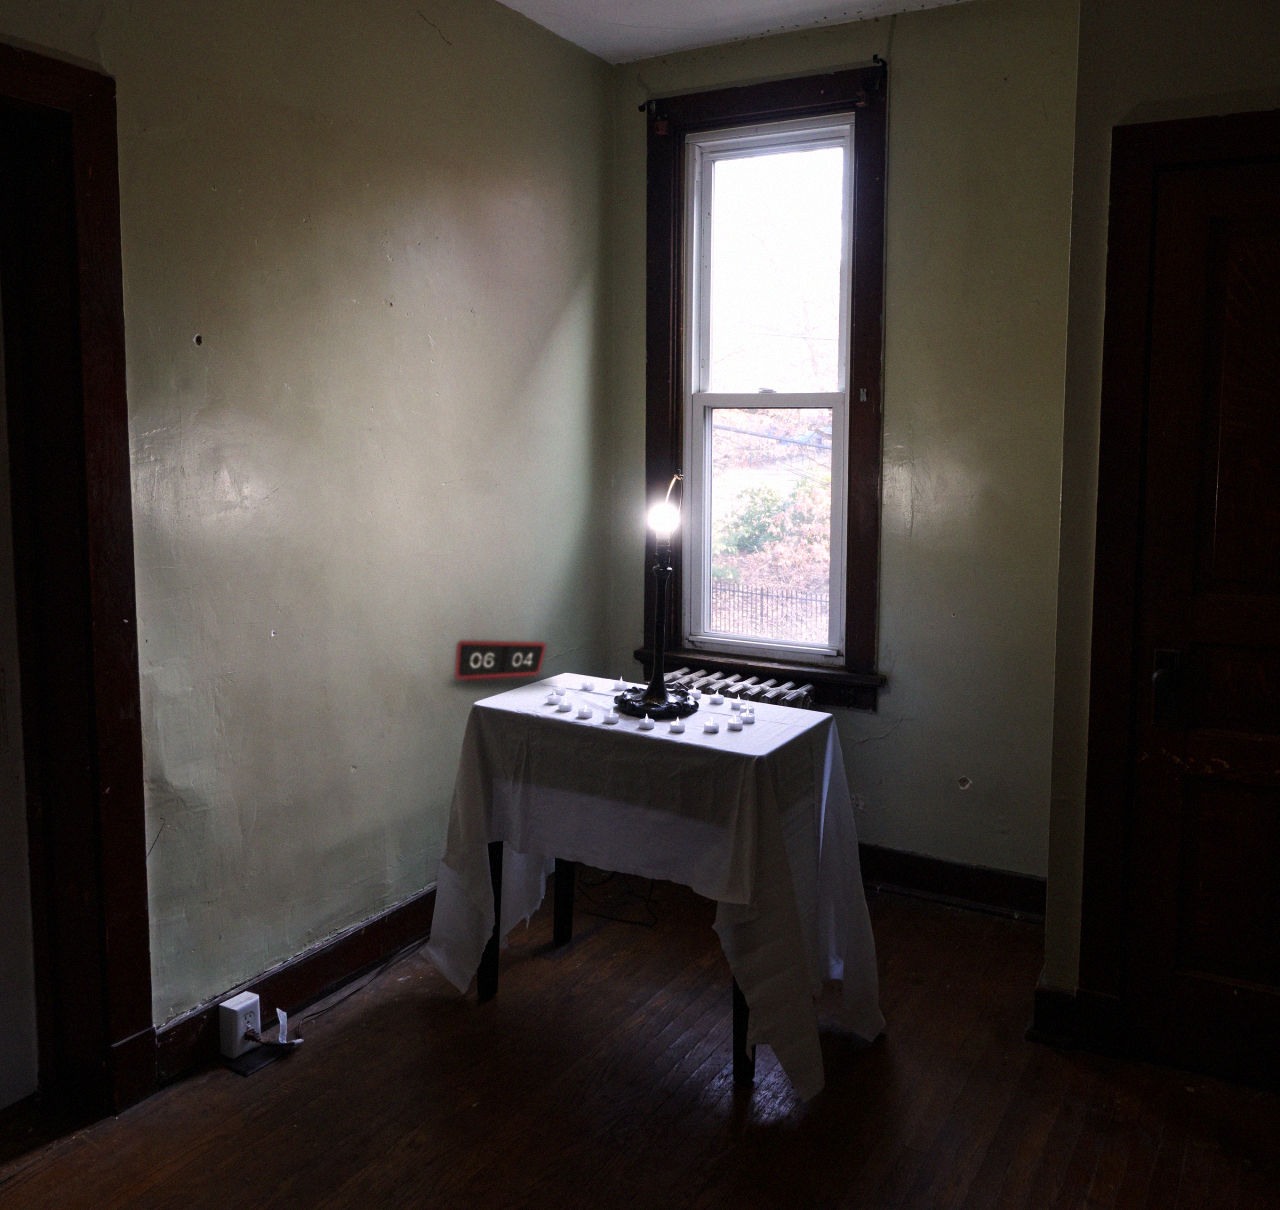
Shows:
6:04
